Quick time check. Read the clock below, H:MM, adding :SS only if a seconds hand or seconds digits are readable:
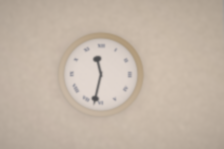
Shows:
11:32
